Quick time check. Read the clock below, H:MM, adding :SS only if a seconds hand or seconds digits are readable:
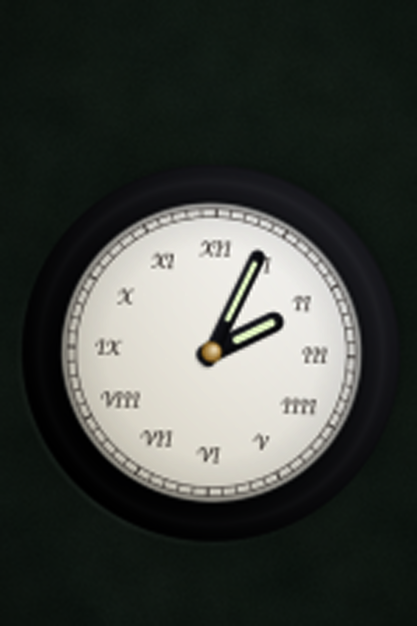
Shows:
2:04
